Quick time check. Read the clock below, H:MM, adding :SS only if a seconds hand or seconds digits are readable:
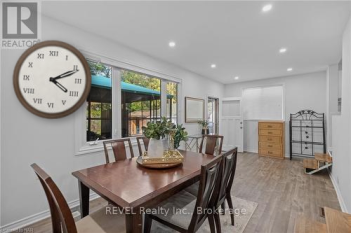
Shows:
4:11
